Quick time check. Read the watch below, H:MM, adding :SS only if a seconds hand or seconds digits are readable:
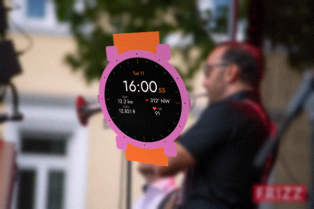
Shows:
16:00
